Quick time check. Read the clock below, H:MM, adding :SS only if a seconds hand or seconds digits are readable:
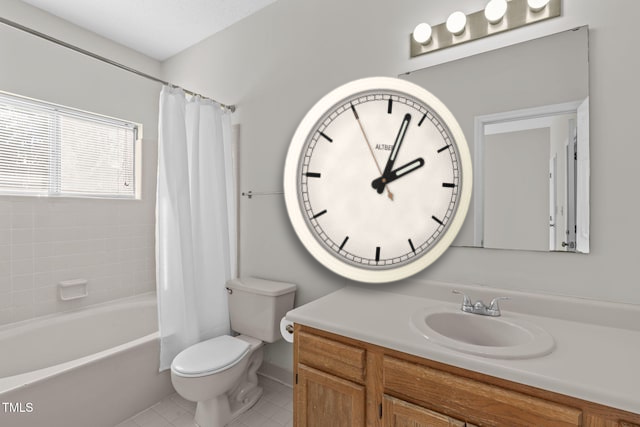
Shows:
2:02:55
